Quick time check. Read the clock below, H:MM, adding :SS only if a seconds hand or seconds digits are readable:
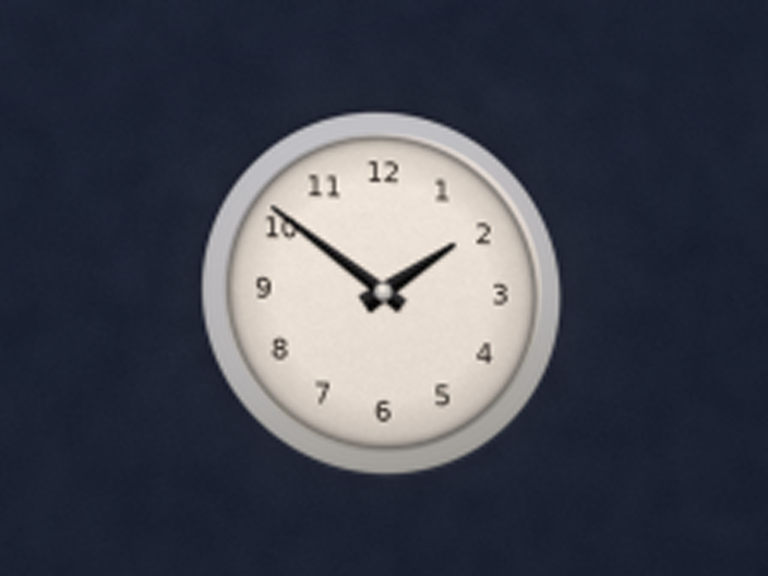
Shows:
1:51
